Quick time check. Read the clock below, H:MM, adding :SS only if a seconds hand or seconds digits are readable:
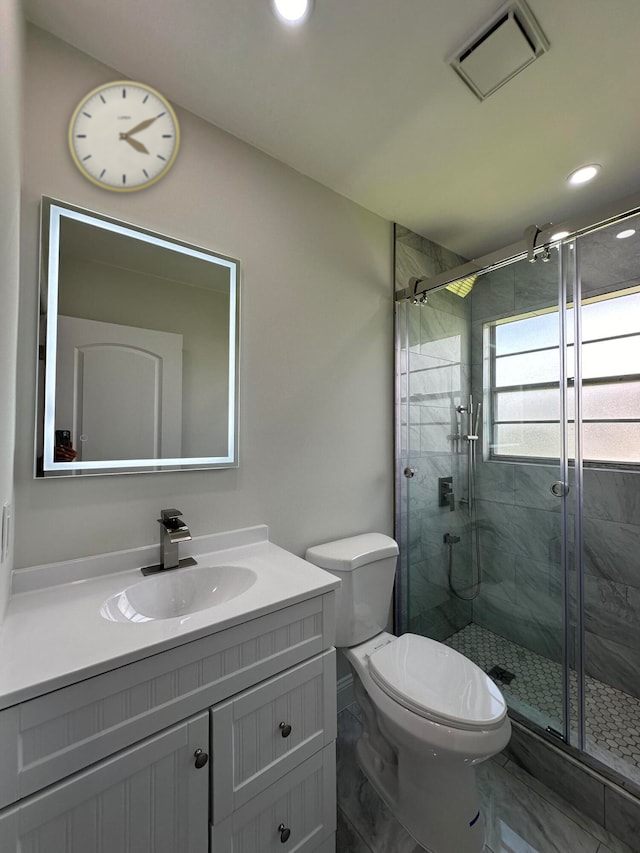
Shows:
4:10
